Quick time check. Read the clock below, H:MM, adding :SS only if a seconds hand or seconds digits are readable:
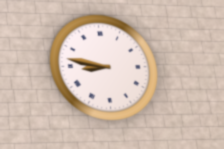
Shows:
8:47
